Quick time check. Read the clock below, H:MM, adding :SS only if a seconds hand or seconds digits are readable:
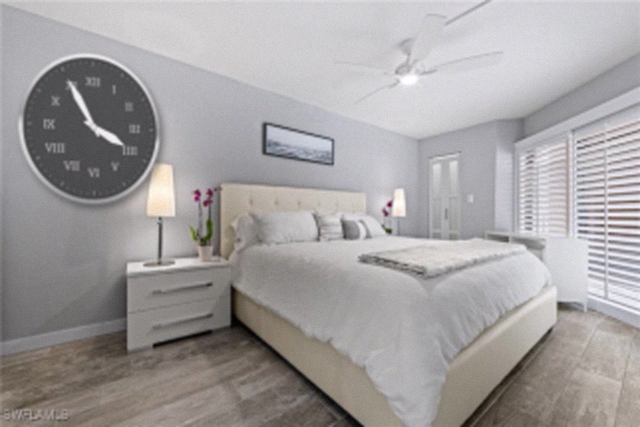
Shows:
3:55
